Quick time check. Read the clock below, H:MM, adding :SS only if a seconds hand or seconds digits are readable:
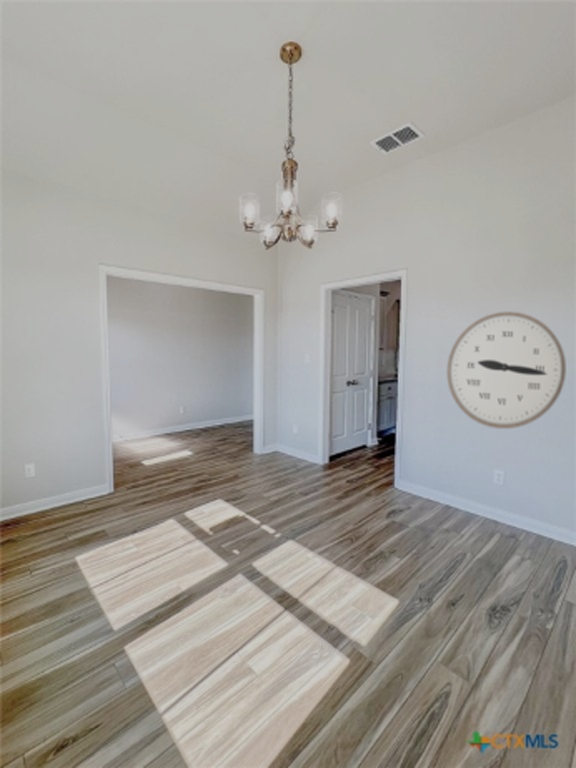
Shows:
9:16
